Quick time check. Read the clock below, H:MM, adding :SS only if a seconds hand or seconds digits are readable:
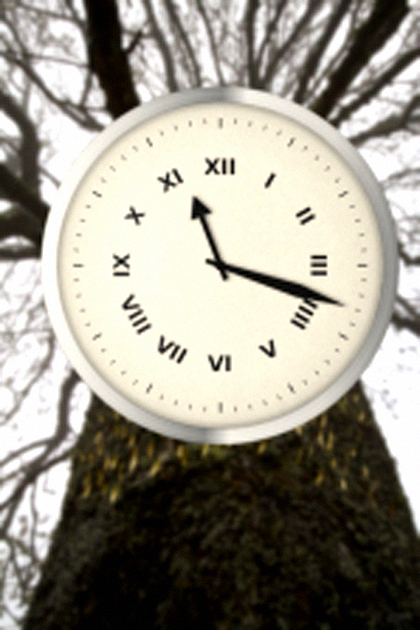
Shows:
11:18
